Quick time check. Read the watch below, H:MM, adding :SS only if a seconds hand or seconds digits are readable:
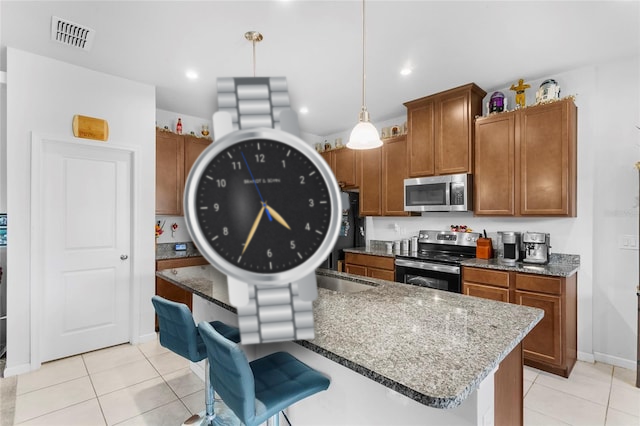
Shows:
4:34:57
